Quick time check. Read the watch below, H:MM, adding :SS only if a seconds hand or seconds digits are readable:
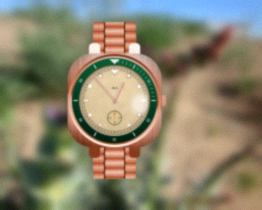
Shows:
12:53
